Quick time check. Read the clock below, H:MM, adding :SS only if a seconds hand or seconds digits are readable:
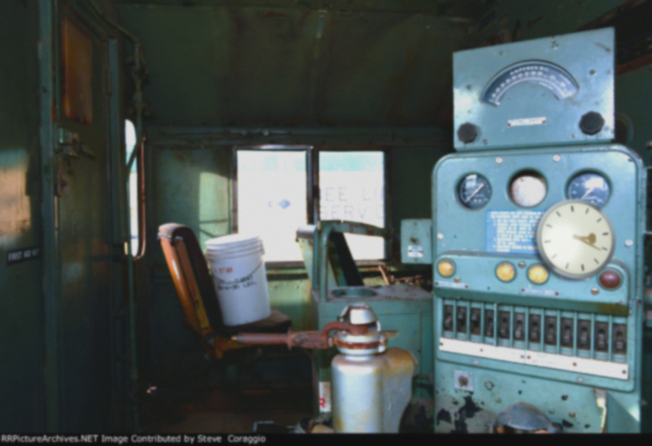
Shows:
3:21
